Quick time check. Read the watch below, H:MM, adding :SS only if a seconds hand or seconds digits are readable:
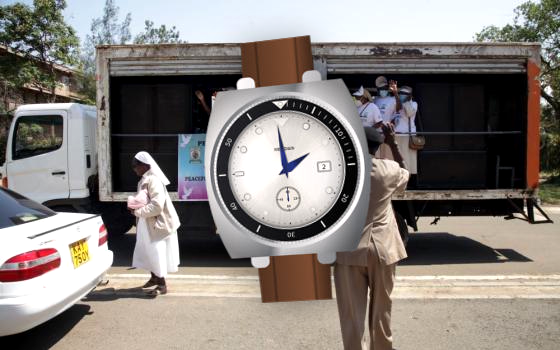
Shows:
1:59
